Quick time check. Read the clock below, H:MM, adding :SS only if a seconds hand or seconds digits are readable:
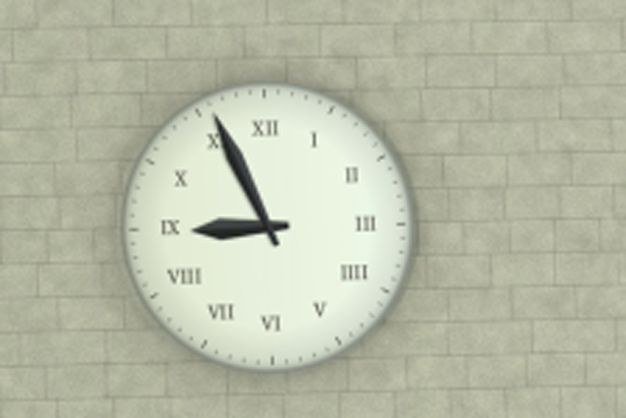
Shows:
8:56
